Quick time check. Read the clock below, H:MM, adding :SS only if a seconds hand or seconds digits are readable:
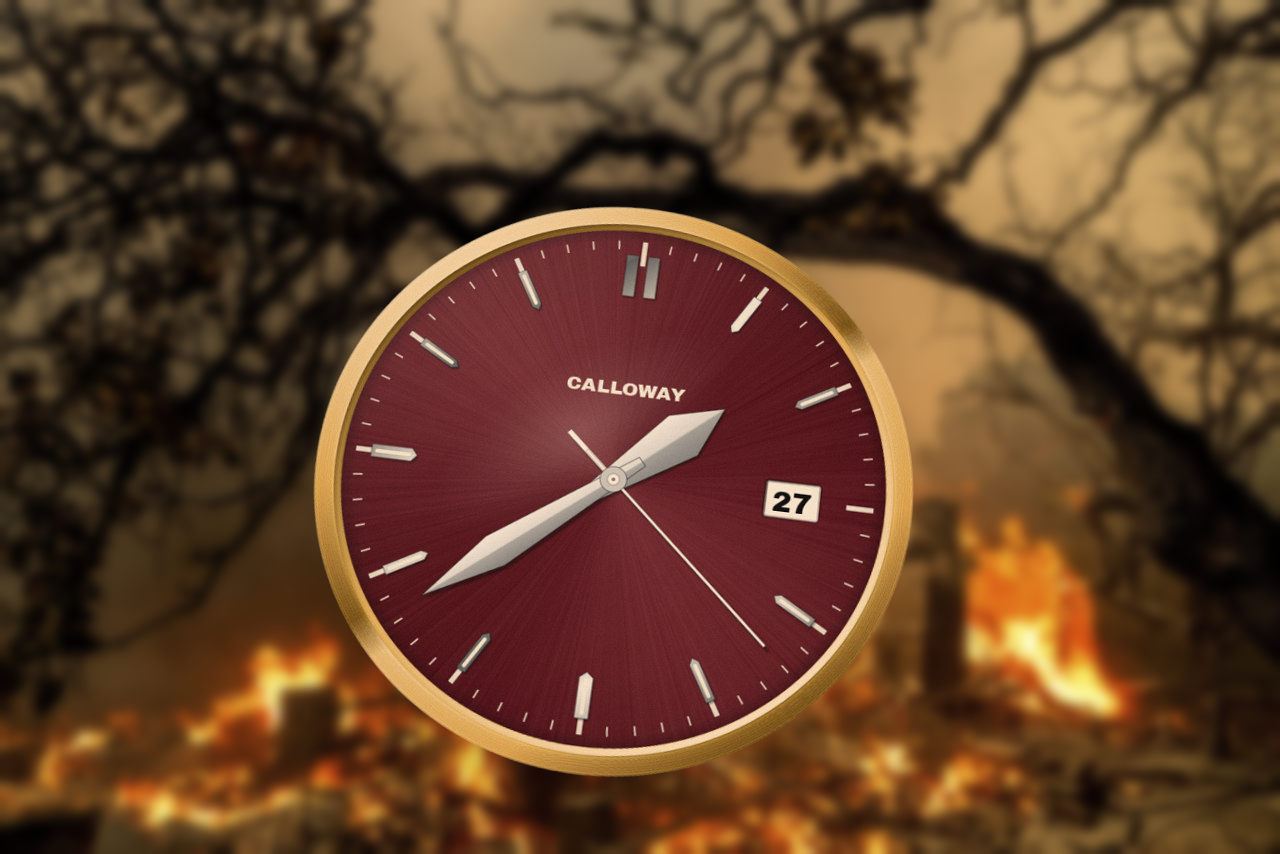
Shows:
1:38:22
